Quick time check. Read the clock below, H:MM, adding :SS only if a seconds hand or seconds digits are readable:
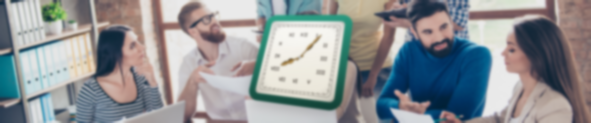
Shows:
8:06
